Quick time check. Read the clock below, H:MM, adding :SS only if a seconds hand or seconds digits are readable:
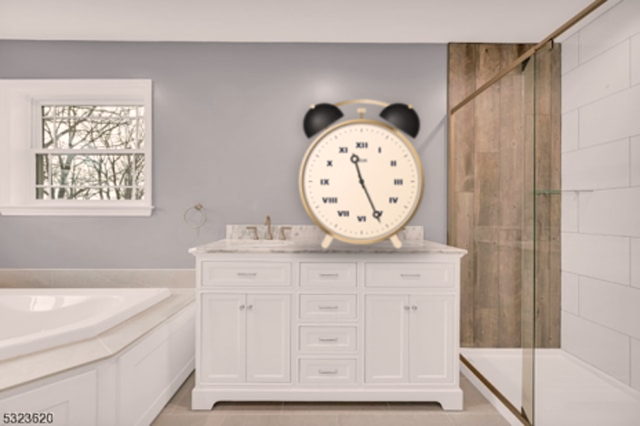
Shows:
11:26
